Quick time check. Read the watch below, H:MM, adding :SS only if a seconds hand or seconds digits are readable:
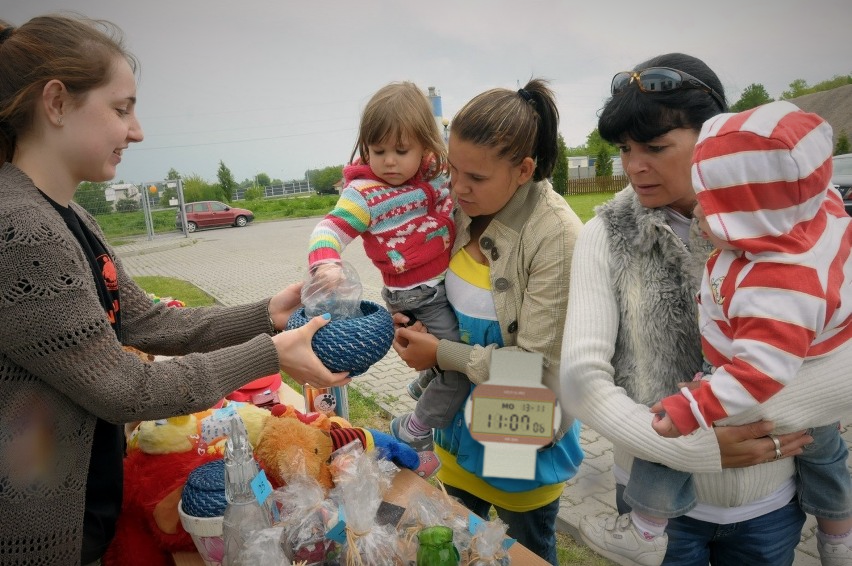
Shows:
11:07:06
